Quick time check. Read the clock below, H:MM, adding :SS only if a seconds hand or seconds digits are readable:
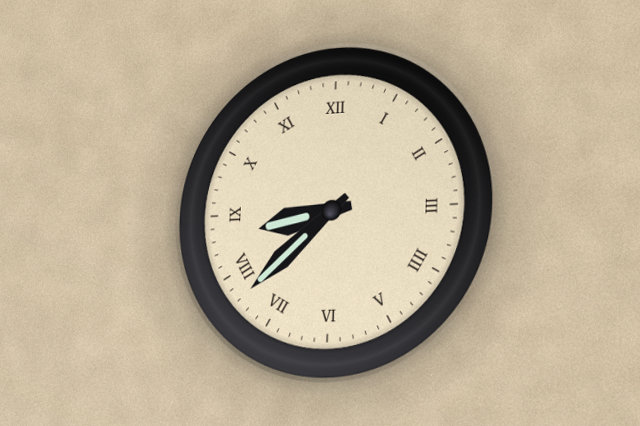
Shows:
8:38
